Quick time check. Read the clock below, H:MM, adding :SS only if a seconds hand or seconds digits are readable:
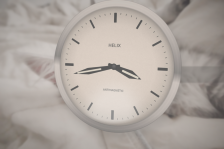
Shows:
3:43
